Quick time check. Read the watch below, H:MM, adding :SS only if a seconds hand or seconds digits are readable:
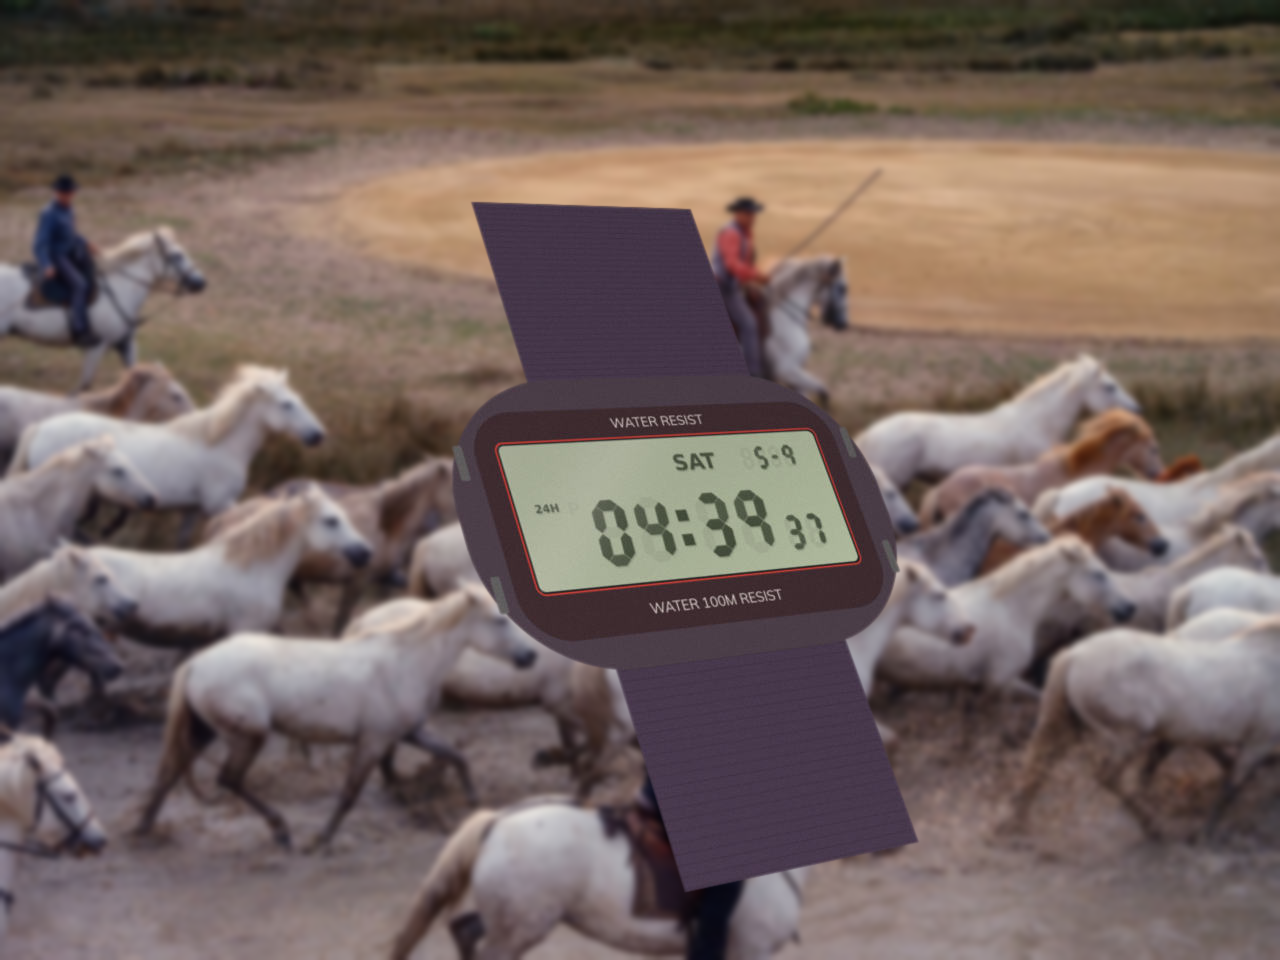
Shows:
4:39:37
